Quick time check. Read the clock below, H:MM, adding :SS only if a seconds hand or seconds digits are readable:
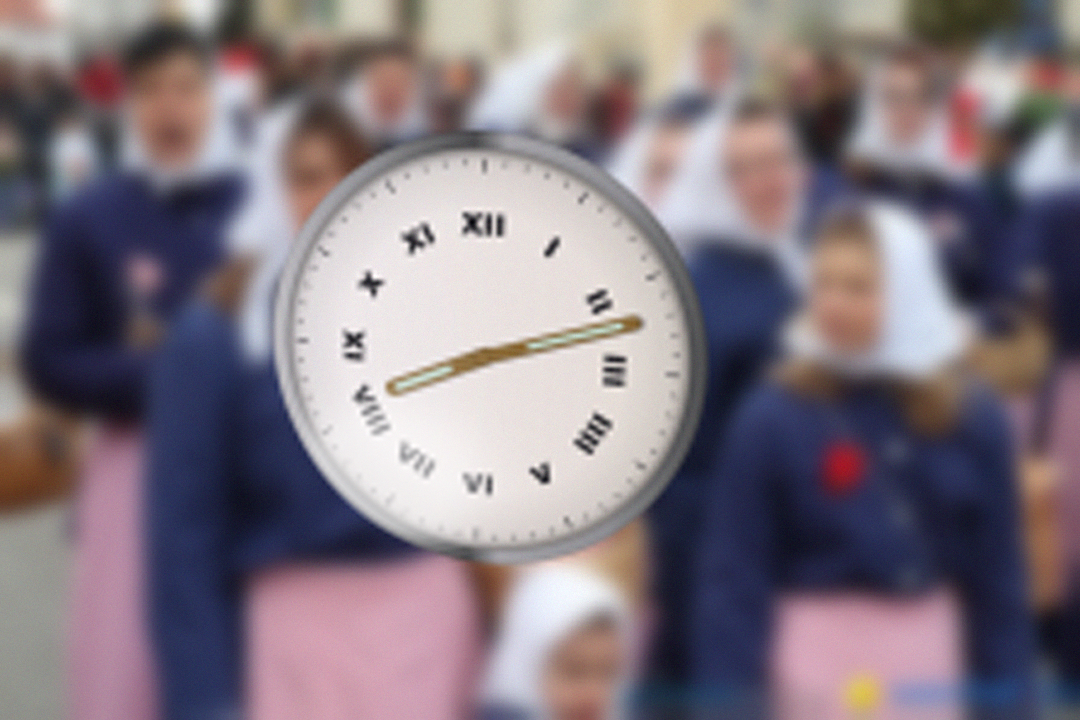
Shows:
8:12
